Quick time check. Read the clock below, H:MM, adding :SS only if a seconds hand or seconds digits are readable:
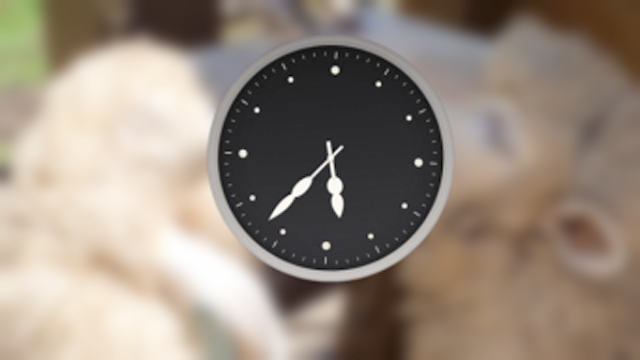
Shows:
5:37
